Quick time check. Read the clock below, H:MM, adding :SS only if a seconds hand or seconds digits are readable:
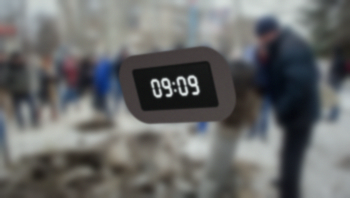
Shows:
9:09
